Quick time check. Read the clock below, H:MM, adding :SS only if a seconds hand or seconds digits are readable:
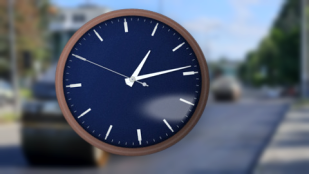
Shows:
1:13:50
